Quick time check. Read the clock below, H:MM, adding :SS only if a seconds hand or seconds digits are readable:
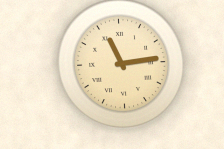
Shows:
11:14
